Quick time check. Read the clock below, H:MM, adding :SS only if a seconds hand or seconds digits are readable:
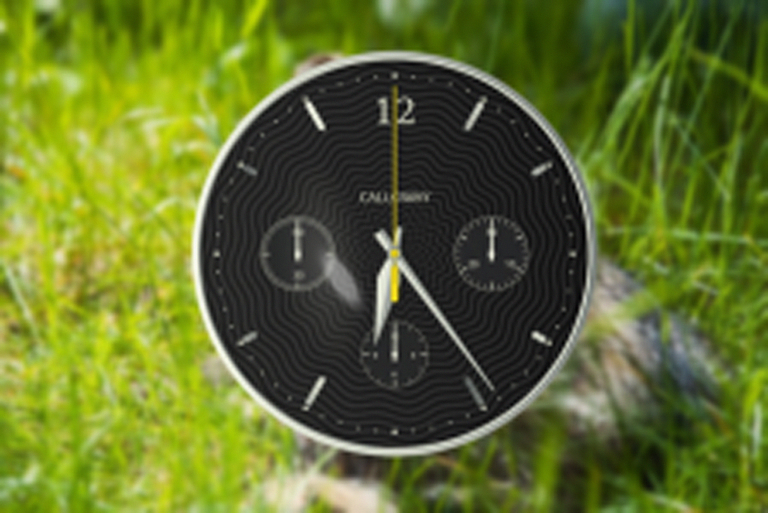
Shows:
6:24
